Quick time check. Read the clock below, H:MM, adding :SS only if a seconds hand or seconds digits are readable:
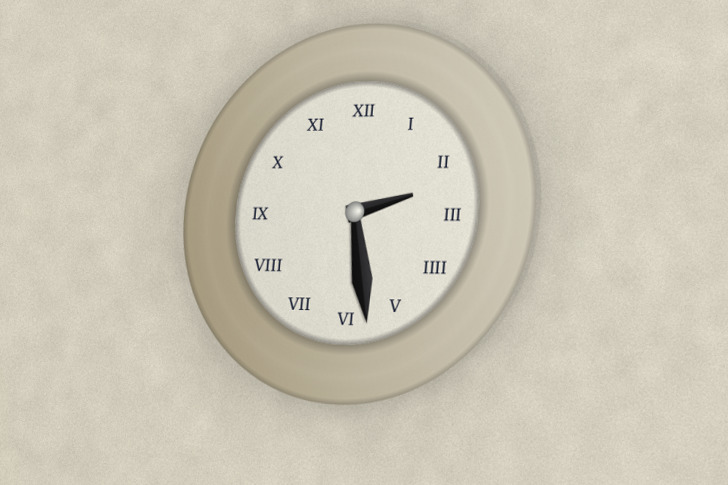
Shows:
2:28
